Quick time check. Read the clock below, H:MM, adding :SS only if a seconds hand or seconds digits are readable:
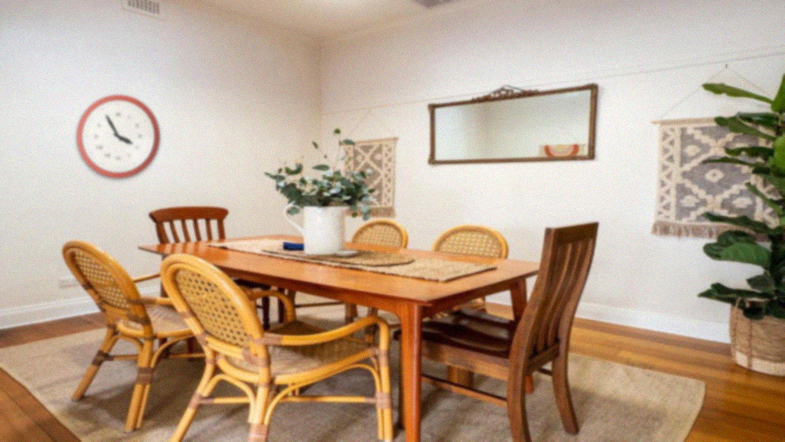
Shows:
3:55
